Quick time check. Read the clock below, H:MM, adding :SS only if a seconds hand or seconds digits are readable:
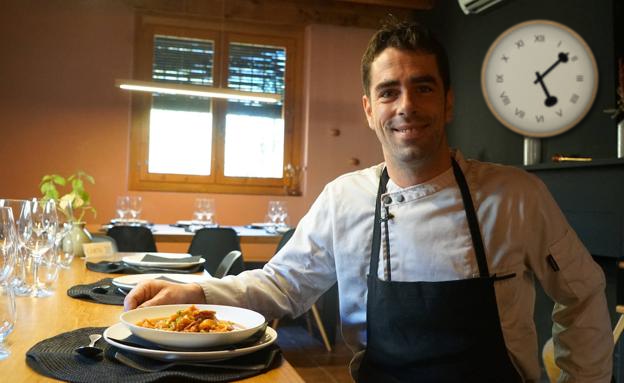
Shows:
5:08
